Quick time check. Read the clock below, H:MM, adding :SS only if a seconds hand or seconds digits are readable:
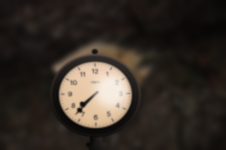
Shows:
7:37
